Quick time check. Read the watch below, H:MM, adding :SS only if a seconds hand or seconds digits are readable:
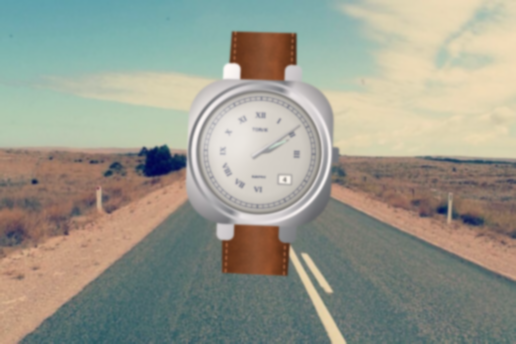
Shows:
2:09
